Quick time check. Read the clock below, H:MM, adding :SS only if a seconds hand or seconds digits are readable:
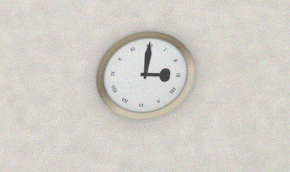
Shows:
3:00
